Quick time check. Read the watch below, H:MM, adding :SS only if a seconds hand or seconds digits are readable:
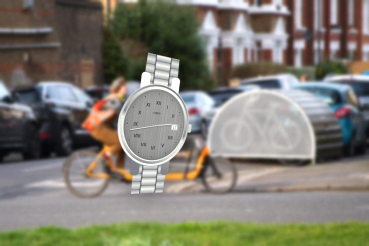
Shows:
2:43
